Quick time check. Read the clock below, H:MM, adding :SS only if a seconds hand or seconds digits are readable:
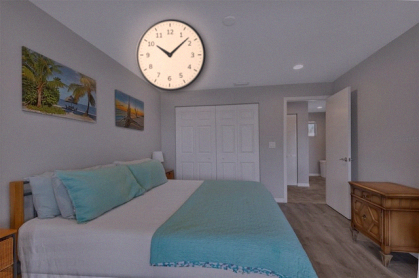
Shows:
10:08
